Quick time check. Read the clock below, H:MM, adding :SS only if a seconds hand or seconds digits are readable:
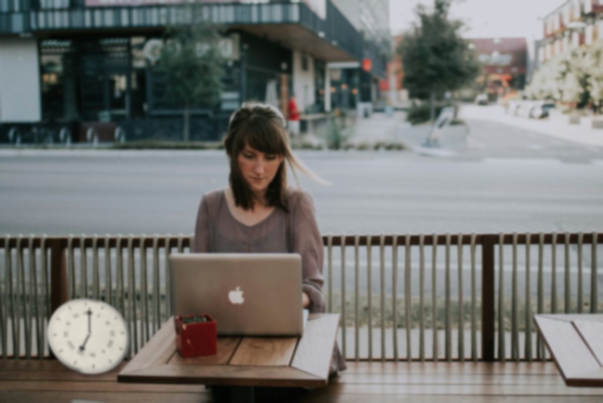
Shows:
7:01
